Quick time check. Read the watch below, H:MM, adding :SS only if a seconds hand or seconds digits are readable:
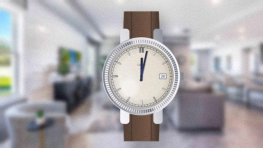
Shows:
12:02
